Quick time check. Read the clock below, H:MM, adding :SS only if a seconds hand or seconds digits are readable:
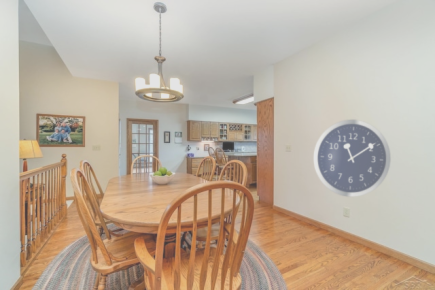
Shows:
11:09
